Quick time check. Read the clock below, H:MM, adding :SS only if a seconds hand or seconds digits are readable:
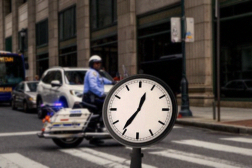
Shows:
12:36
